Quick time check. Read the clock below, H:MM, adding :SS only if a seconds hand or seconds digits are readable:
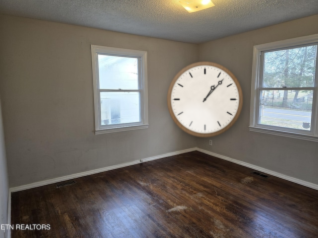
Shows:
1:07
